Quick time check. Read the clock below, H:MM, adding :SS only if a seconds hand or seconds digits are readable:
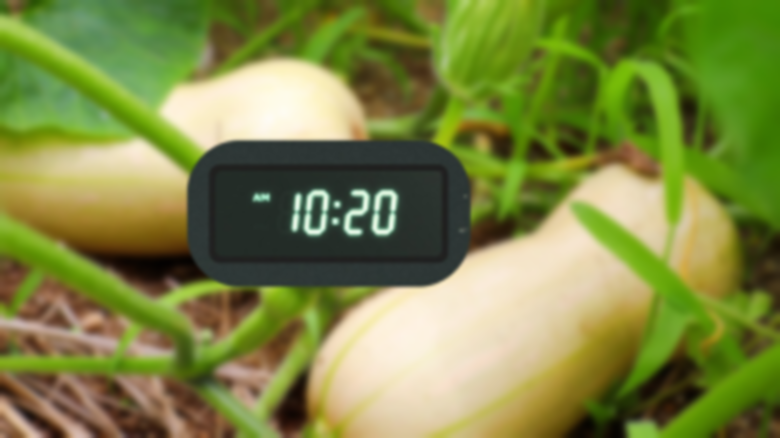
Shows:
10:20
